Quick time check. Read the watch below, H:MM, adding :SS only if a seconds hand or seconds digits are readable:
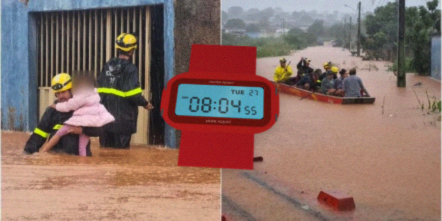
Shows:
8:04
